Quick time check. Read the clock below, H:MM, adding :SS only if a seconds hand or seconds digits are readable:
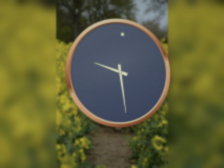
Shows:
9:28
